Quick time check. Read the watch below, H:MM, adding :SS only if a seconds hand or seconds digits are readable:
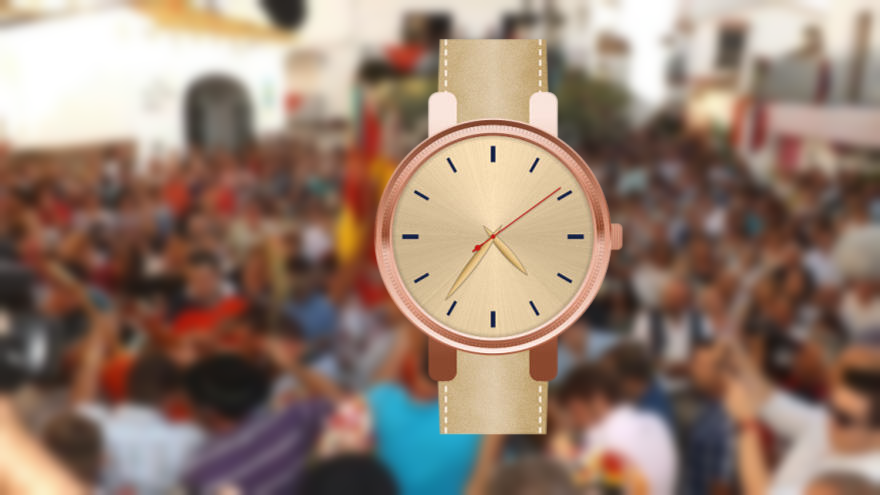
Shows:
4:36:09
